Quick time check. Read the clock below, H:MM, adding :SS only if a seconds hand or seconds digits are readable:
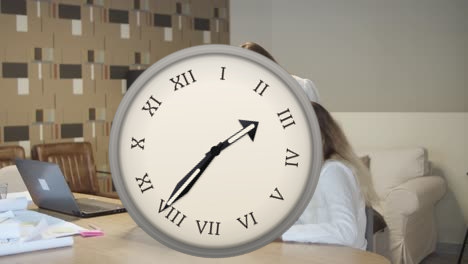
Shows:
2:41
